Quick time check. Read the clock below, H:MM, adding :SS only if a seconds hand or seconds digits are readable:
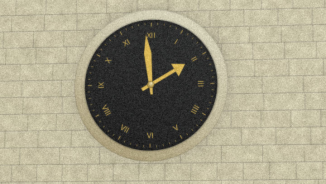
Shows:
1:59
